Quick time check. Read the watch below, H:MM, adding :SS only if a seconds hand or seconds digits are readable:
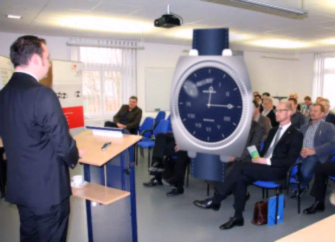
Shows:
12:15
